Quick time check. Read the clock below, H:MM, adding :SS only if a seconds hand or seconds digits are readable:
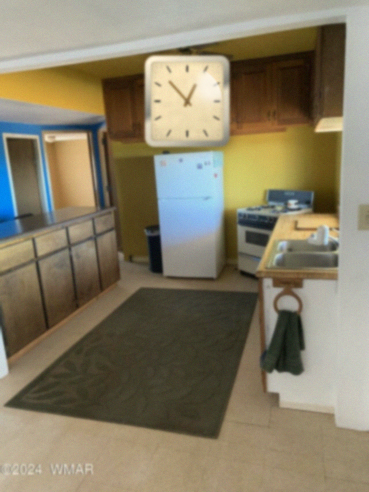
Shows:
12:53
